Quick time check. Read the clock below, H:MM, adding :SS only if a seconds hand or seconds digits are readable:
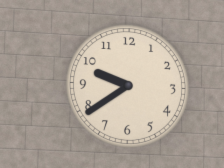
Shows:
9:39
